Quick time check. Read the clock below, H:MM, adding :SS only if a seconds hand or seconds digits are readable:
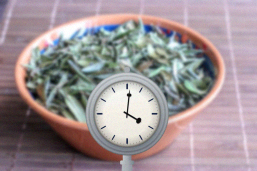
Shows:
4:01
